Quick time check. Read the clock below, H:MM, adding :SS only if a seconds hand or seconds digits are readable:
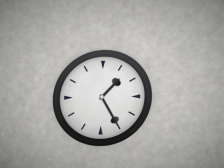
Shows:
1:25
